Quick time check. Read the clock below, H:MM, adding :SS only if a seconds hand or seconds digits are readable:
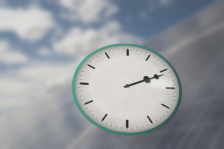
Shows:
2:11
